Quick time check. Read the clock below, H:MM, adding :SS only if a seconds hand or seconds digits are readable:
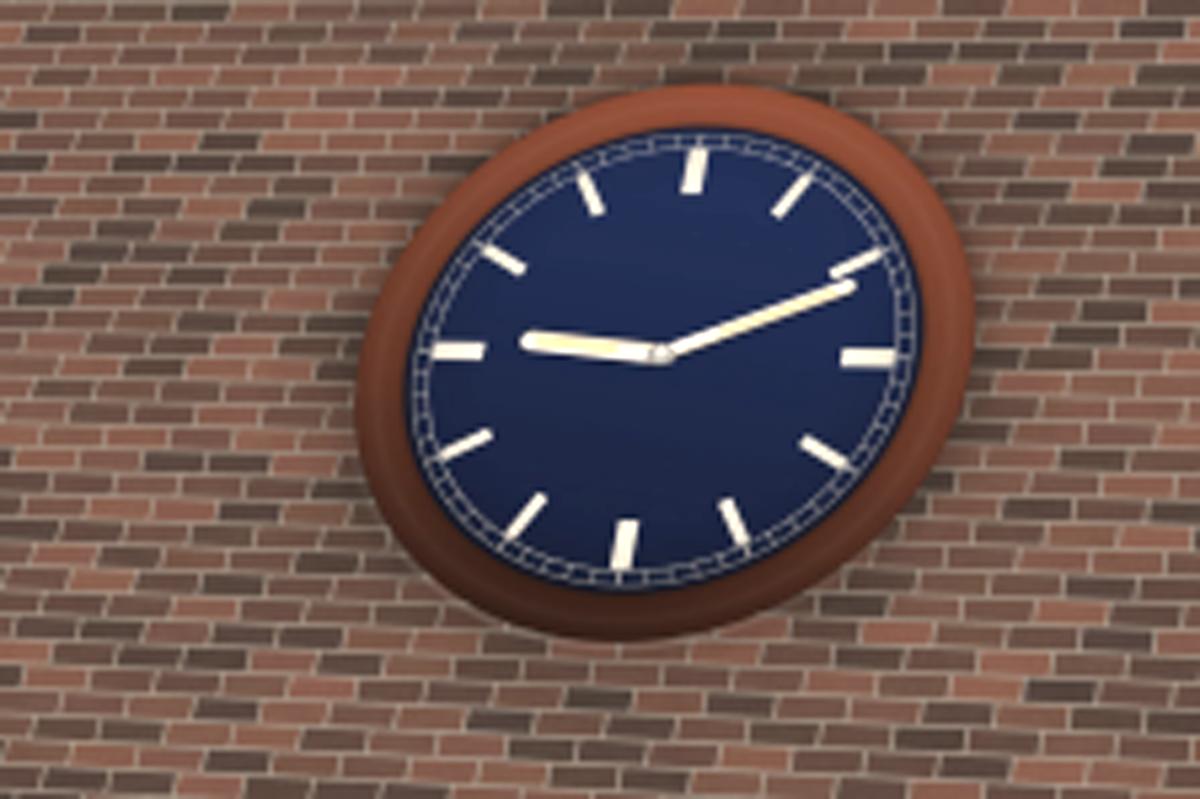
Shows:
9:11
